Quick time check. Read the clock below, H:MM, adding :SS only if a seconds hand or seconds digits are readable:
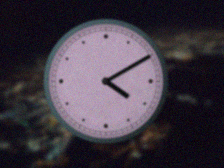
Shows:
4:10
